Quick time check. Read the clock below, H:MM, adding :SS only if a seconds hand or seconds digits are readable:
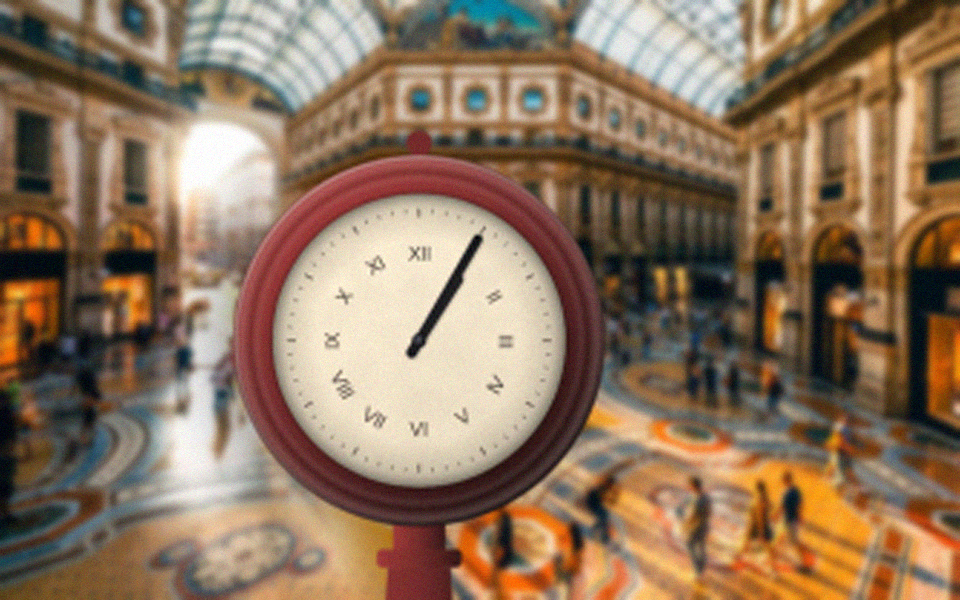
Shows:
1:05
